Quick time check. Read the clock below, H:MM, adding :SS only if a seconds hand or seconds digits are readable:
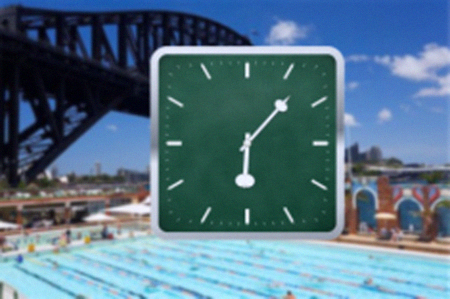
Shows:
6:07
